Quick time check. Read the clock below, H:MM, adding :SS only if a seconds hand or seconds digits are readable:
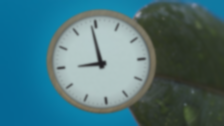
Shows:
8:59
